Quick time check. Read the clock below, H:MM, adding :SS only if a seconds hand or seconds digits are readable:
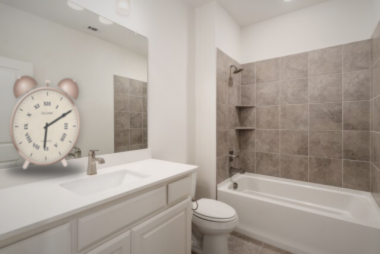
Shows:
6:10
